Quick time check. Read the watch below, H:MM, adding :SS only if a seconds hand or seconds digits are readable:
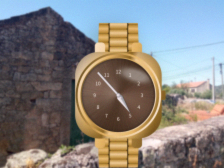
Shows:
4:53
